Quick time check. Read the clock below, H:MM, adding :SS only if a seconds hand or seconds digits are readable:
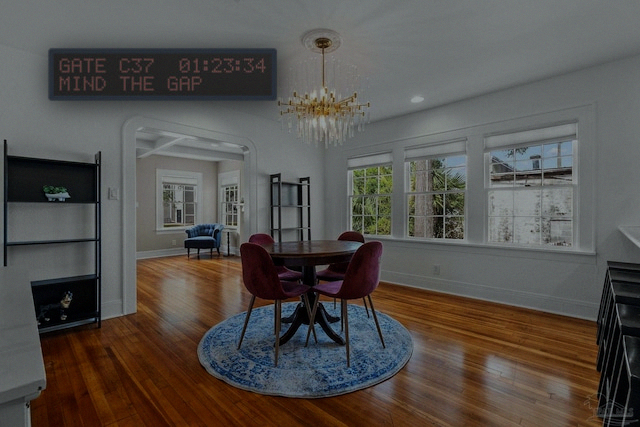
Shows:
1:23:34
